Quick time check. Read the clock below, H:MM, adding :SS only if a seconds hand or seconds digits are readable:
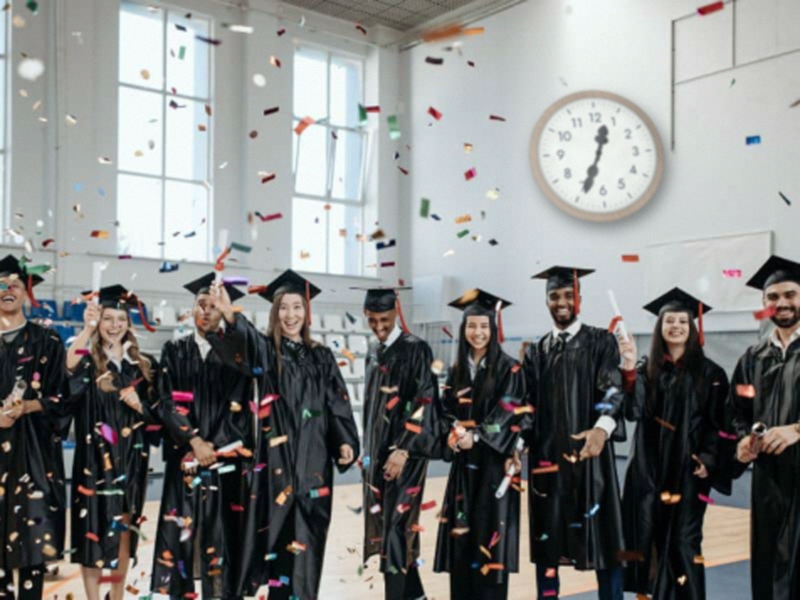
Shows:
12:34
